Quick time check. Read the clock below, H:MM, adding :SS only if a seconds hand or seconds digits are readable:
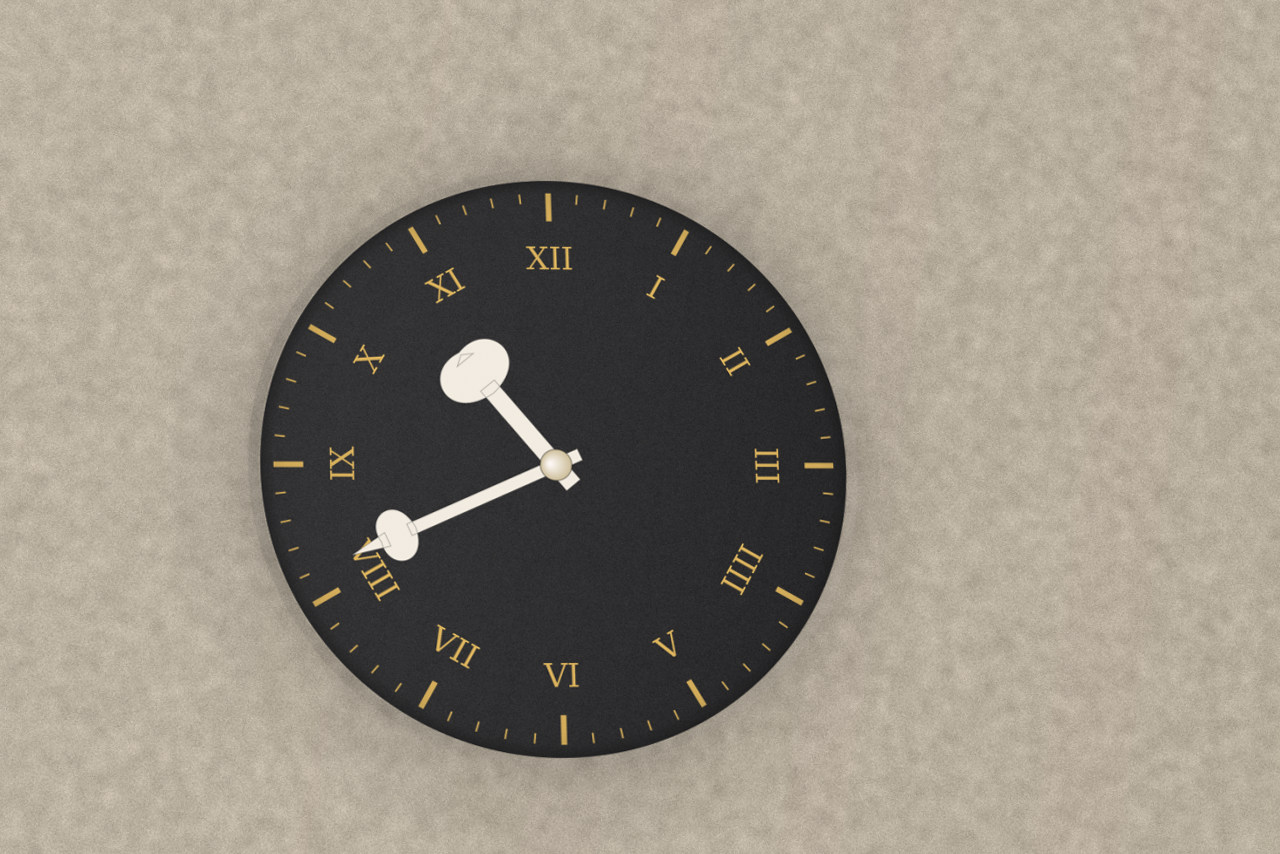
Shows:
10:41
